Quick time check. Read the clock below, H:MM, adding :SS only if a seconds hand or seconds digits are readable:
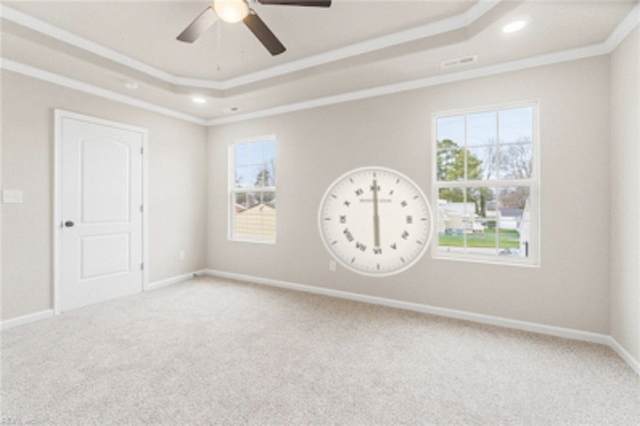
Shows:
6:00
